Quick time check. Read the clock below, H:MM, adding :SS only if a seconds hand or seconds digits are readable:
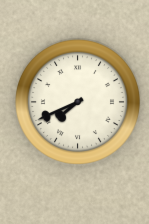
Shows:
7:41
